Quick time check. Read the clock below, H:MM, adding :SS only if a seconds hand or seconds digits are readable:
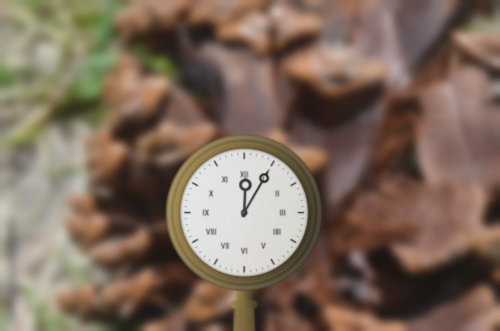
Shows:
12:05
